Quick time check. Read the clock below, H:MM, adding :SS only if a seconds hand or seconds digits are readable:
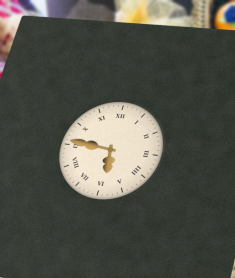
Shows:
5:46
